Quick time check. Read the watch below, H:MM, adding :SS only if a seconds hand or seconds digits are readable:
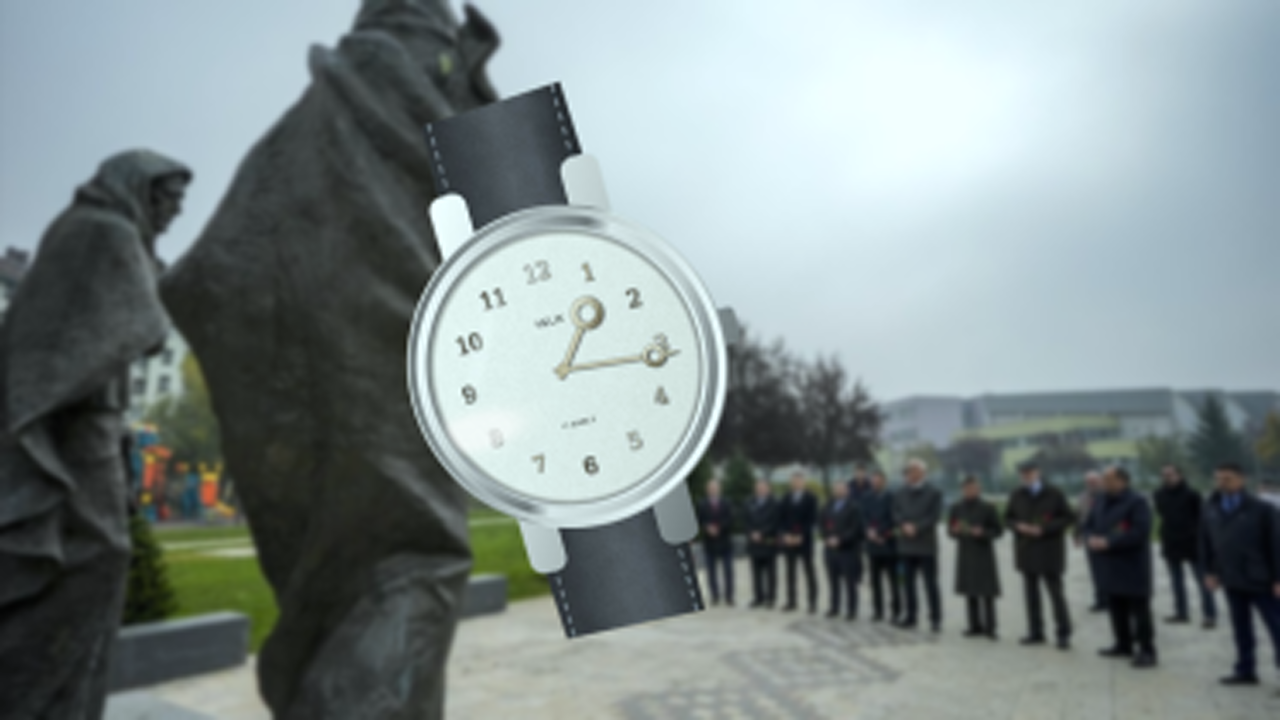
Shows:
1:16
